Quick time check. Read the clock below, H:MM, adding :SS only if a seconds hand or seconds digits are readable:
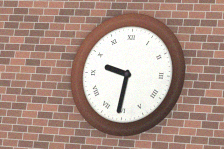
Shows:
9:31
